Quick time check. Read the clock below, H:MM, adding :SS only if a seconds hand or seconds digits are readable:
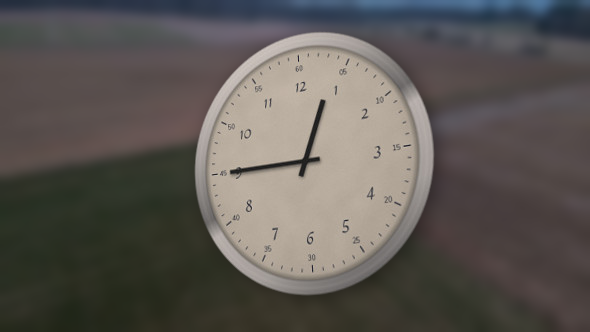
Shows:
12:45
